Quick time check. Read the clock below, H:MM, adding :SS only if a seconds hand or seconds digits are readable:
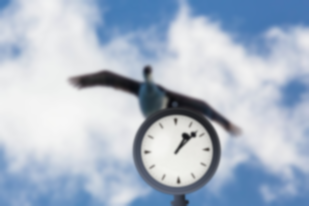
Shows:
1:08
